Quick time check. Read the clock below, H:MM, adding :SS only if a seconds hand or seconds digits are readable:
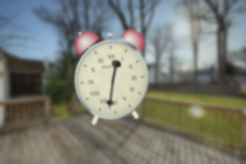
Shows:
12:32
